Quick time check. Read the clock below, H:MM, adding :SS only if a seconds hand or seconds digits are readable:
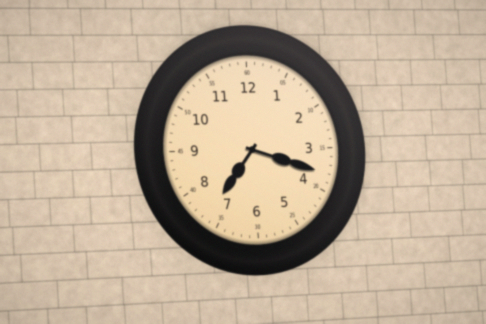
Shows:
7:18
